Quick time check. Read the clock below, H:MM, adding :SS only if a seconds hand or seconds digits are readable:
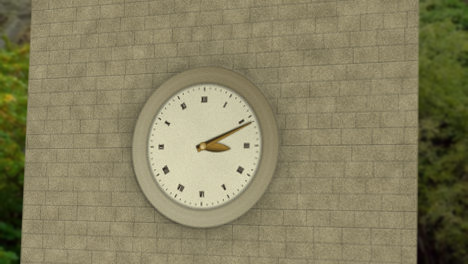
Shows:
3:11
